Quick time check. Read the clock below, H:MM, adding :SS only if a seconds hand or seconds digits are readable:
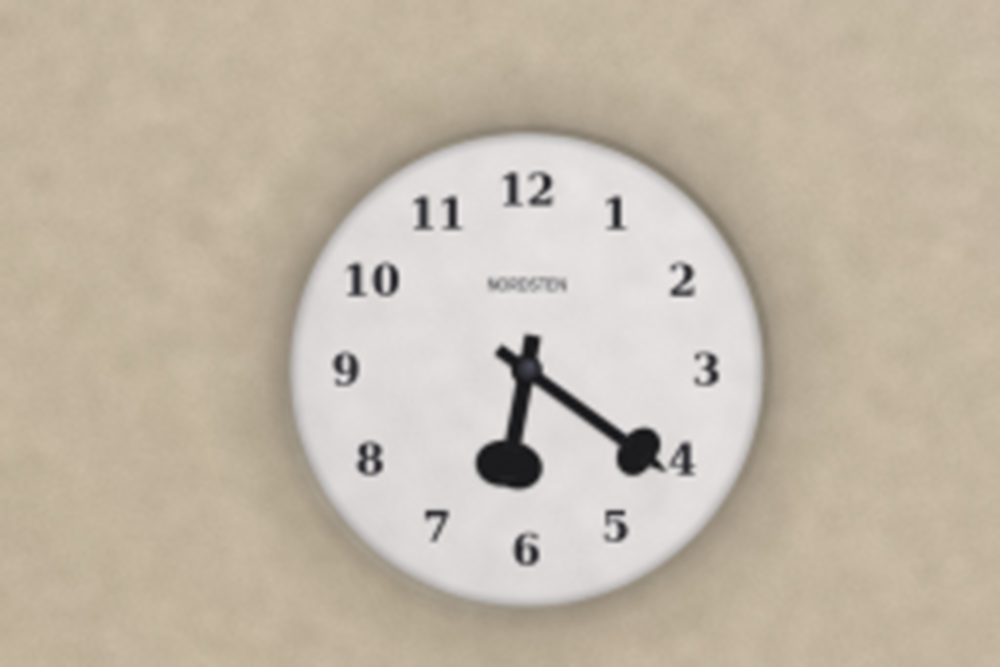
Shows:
6:21
